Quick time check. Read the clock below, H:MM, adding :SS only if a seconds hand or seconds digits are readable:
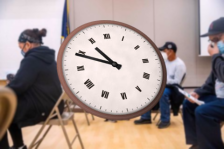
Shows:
10:49
